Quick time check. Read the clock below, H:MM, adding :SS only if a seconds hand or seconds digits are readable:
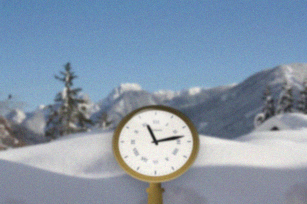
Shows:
11:13
